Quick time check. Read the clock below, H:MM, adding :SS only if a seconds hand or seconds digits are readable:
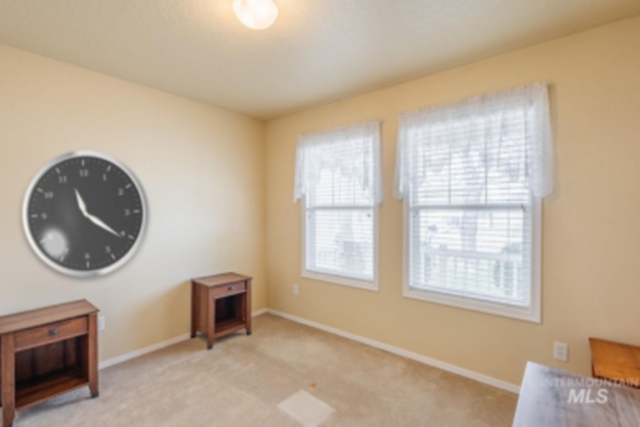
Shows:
11:21
